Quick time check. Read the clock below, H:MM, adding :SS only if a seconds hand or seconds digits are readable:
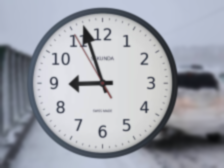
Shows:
8:56:55
